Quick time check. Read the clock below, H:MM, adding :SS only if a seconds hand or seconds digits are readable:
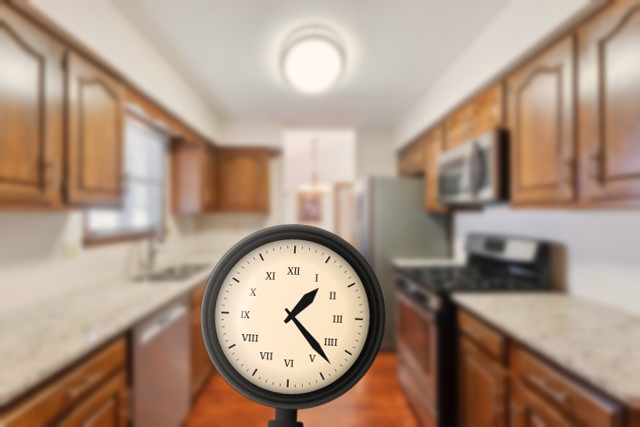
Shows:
1:23
